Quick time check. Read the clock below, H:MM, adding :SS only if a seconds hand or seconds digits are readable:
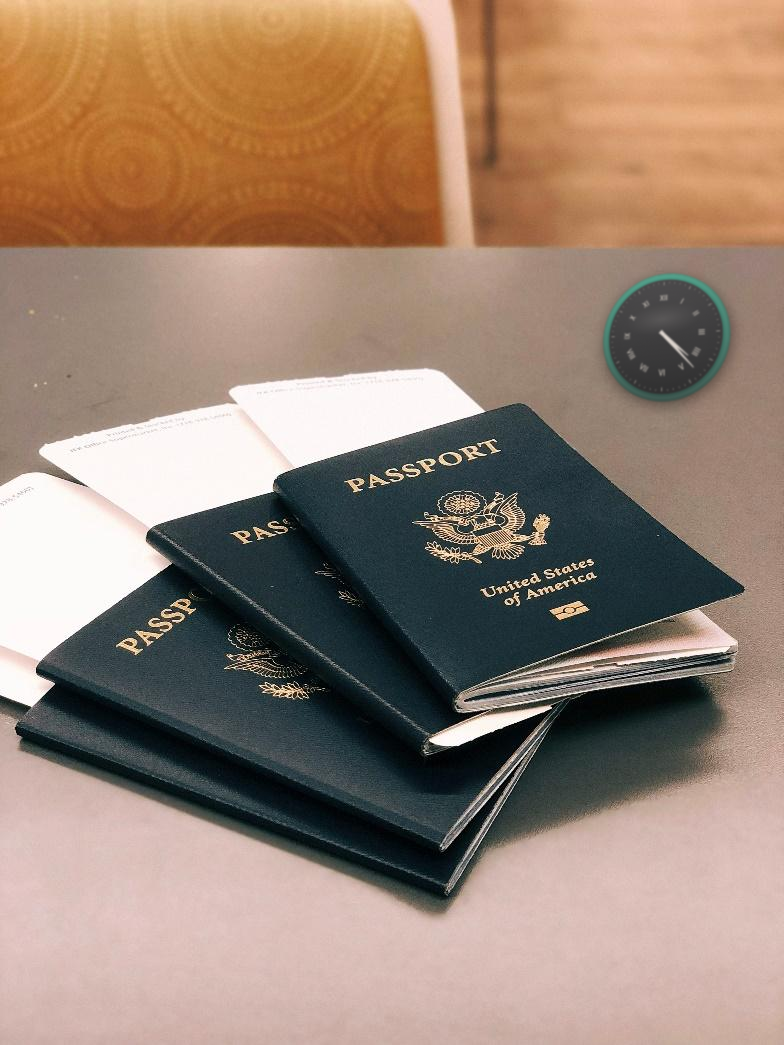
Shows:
4:23
